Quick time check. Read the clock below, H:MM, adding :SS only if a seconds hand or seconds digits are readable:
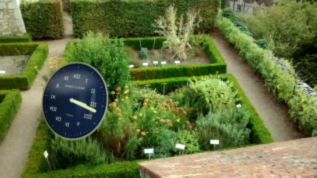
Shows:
3:17
